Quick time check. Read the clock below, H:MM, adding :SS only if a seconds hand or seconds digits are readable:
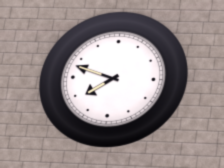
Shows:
7:48
